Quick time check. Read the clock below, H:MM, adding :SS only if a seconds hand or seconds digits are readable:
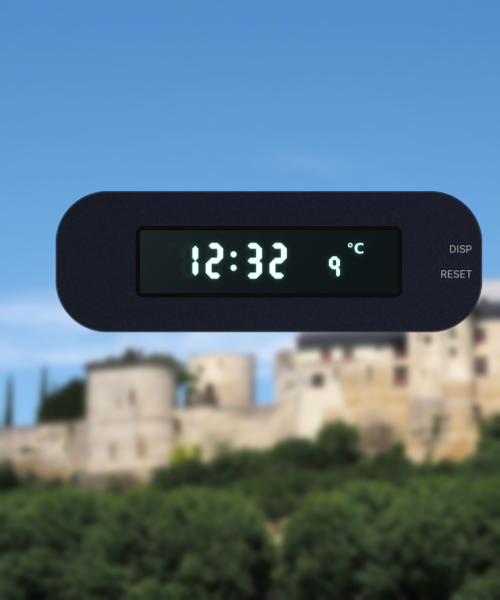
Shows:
12:32
